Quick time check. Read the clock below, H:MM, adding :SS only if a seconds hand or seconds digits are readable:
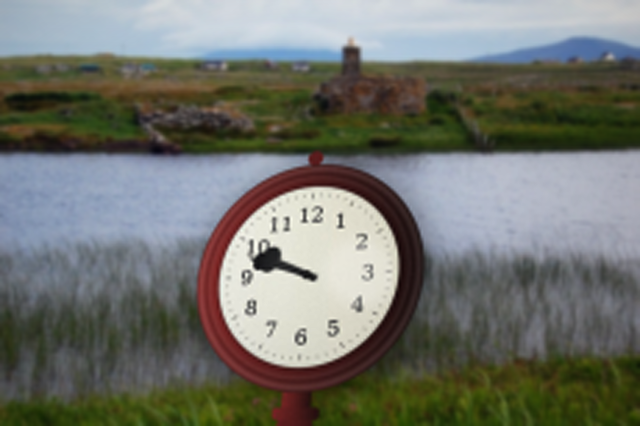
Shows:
9:48
